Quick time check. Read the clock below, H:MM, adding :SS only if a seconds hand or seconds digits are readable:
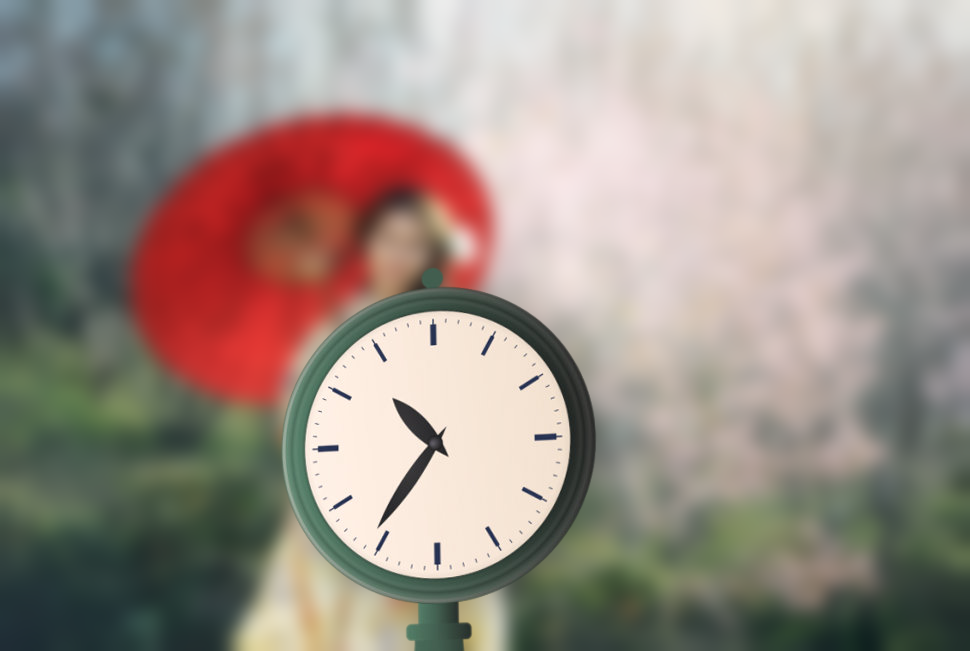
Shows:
10:36
